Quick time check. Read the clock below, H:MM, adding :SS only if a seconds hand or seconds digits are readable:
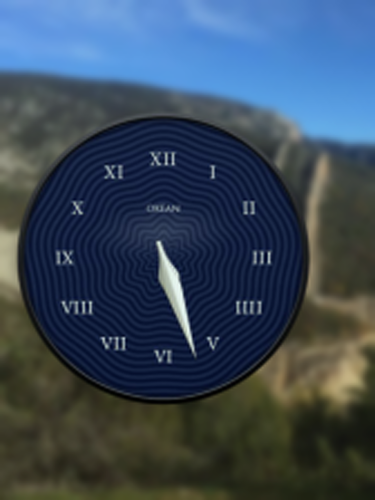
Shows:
5:27
